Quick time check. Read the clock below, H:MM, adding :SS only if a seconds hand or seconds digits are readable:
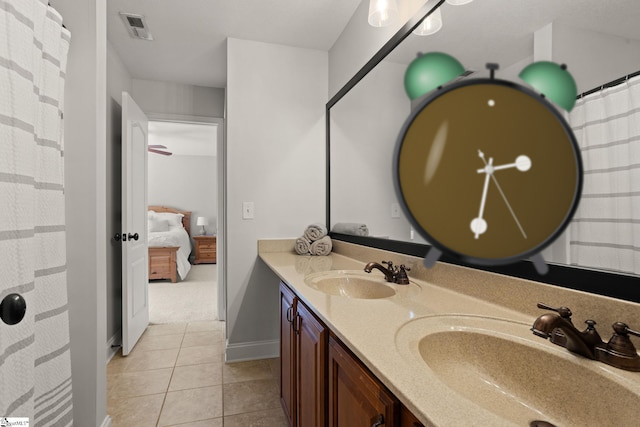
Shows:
2:31:25
